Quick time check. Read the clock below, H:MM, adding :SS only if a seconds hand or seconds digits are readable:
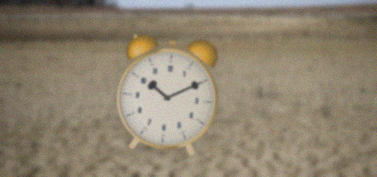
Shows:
10:10
